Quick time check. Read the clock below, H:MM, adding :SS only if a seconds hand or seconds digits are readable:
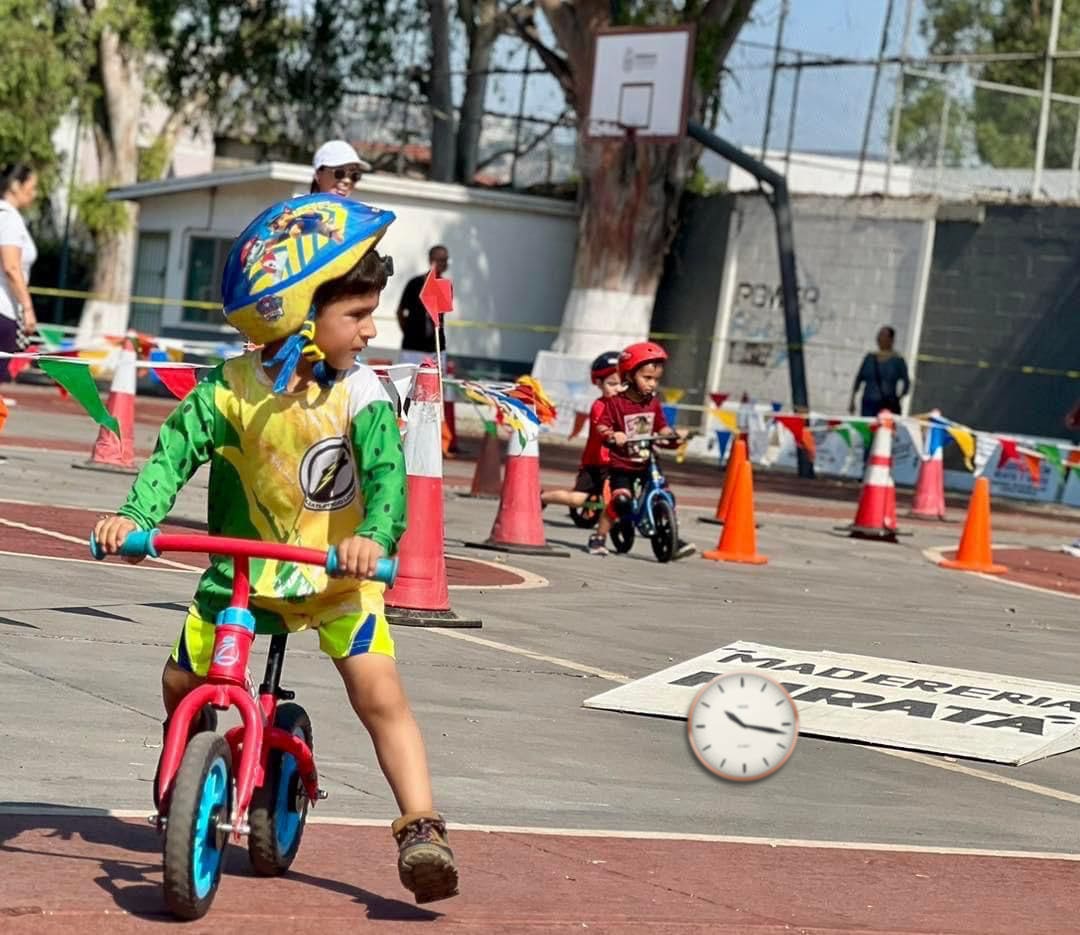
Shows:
10:17
